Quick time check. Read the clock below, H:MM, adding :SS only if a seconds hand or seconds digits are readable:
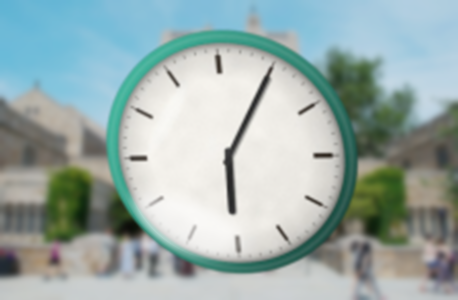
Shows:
6:05
